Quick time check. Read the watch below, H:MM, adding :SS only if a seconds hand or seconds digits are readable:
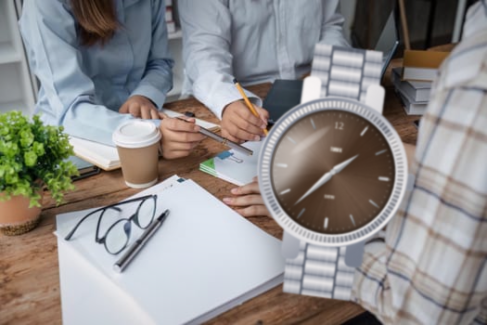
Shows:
1:37
